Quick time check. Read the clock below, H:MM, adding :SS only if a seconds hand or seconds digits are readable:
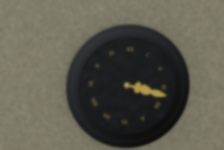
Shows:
3:17
